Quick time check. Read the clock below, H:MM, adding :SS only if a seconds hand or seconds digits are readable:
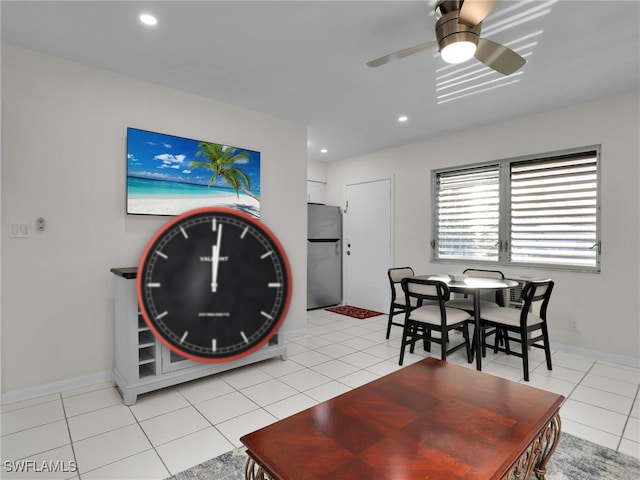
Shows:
12:01
